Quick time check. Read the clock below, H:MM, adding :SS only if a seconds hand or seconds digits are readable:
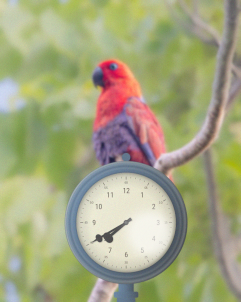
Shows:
7:40
